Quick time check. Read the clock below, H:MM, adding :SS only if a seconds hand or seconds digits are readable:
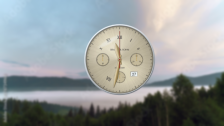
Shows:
11:32
